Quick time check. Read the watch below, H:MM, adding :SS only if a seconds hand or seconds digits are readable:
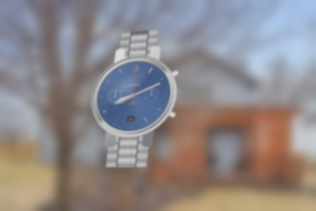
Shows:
8:11
